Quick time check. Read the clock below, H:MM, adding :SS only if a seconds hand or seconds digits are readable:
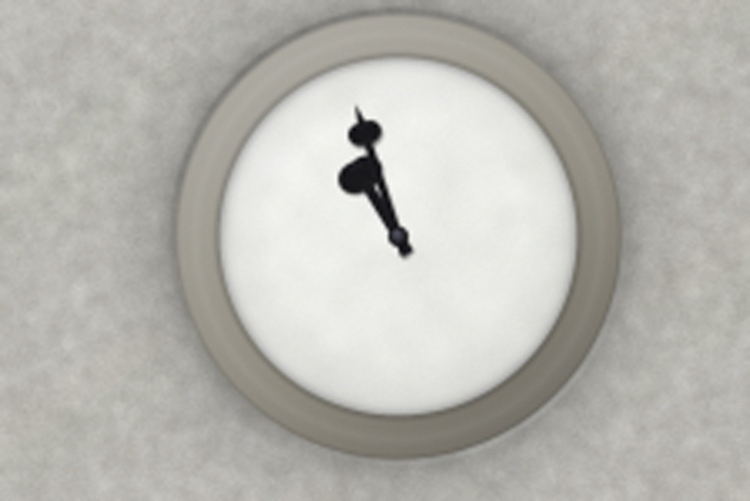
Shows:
10:57
